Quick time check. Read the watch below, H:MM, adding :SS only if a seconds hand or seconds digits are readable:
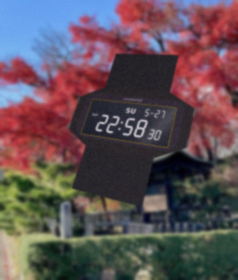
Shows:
22:58
